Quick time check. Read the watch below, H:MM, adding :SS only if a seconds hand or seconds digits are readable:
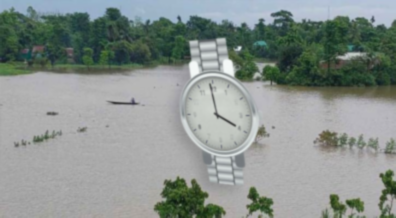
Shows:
3:59
